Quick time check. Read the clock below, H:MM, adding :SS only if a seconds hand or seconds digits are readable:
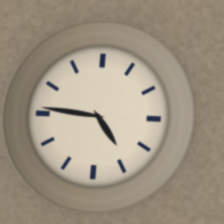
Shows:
4:46
